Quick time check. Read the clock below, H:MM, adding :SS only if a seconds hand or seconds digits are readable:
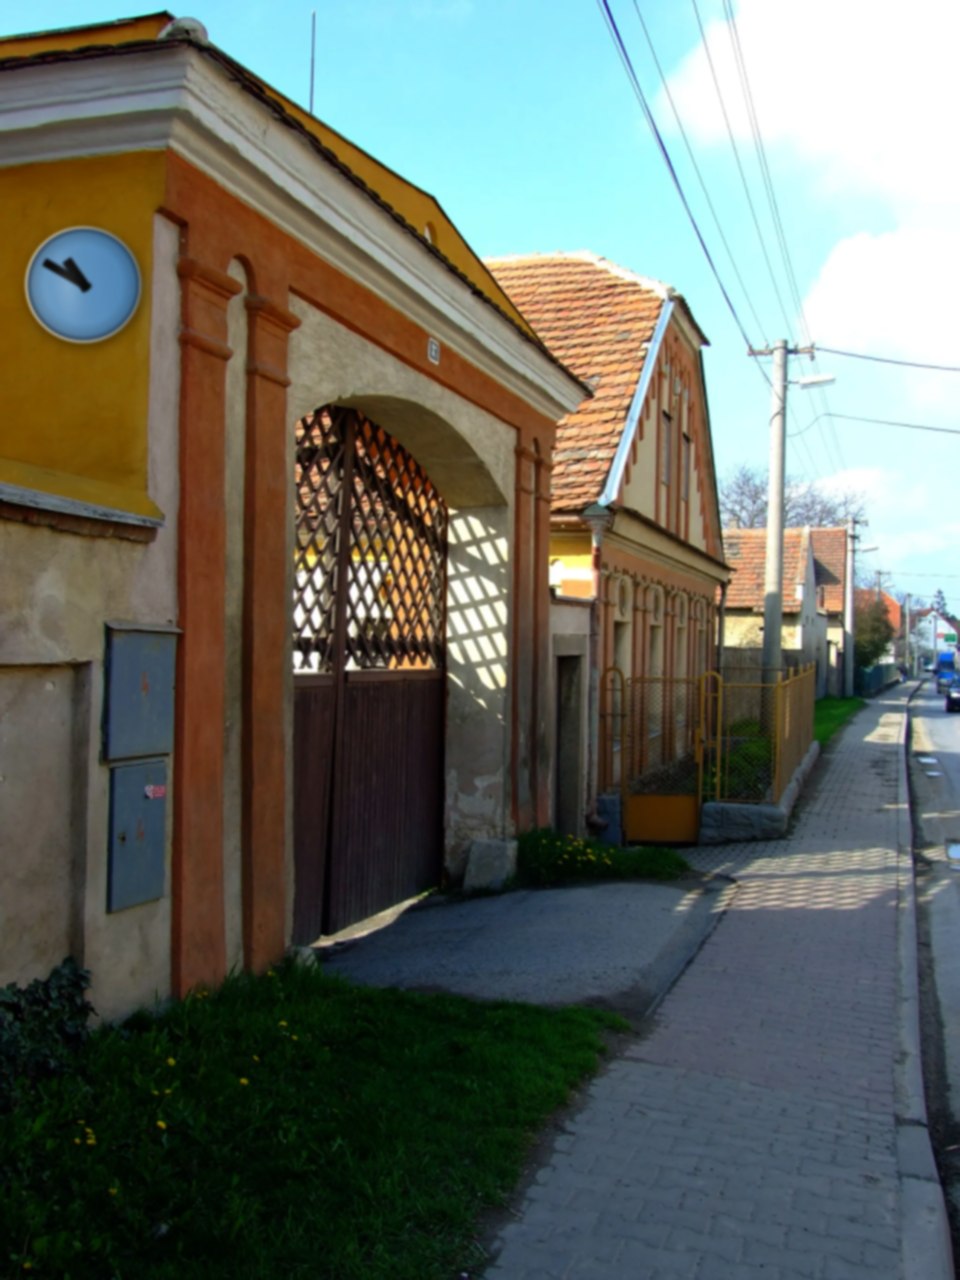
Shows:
10:50
